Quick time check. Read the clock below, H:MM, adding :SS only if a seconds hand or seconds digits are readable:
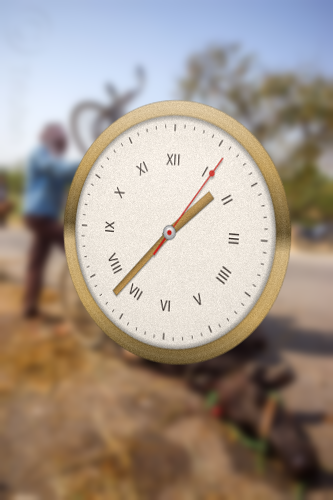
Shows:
1:37:06
